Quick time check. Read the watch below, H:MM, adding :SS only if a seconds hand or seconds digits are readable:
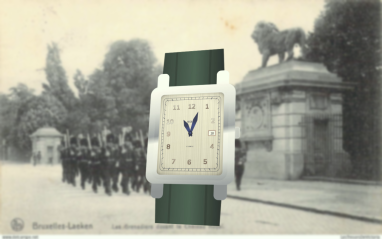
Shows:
11:03
